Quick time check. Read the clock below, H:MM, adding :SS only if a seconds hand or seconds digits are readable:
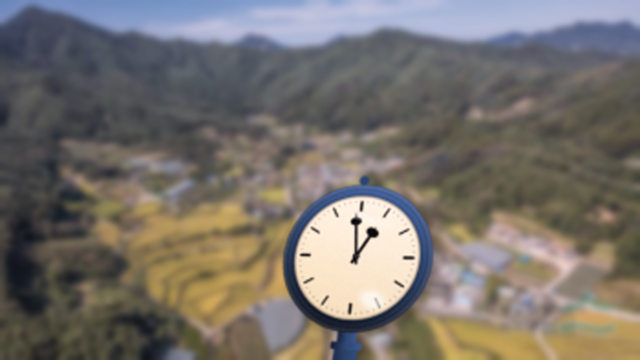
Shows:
12:59
